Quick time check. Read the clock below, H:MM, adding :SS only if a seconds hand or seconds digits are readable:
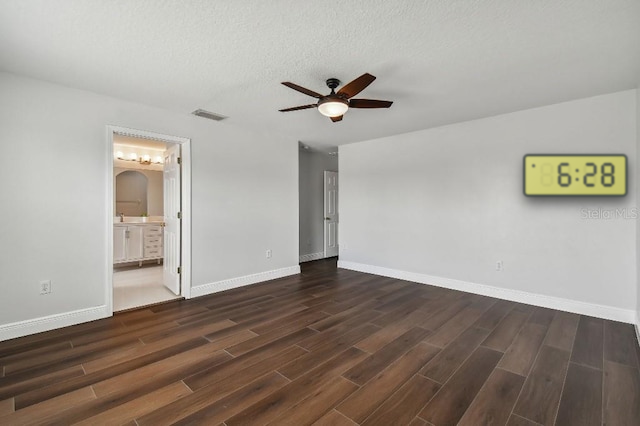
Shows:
6:28
